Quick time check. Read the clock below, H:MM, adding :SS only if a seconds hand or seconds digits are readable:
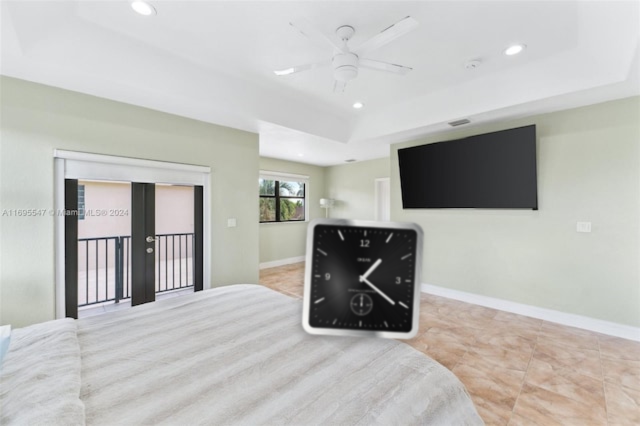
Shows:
1:21
